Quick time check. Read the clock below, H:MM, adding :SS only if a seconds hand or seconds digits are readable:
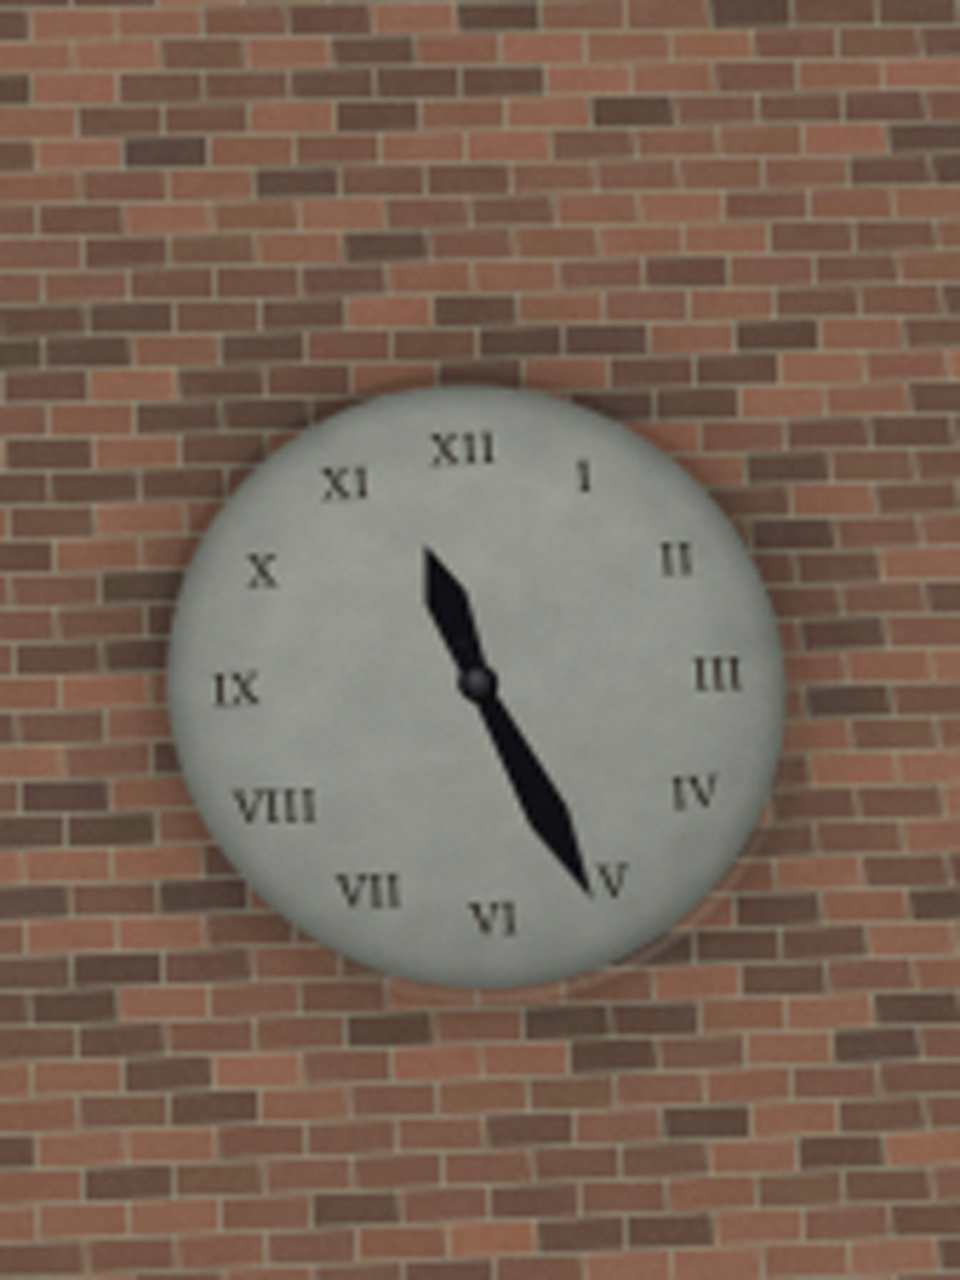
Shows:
11:26
